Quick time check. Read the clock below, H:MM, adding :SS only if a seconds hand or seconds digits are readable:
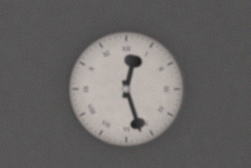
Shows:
12:27
